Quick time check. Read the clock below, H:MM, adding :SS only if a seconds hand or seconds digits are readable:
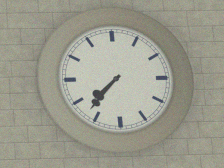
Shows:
7:37
